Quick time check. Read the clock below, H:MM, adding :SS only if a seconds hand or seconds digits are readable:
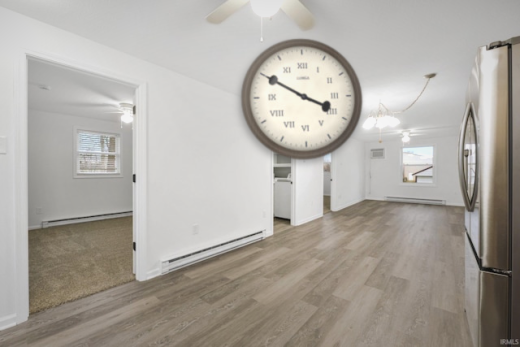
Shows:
3:50
